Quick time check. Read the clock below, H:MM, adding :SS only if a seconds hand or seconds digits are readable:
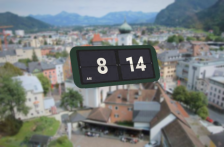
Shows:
8:14
